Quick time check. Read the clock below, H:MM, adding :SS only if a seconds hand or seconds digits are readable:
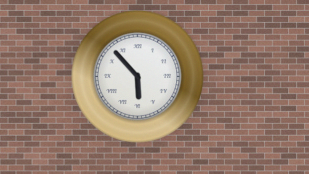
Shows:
5:53
